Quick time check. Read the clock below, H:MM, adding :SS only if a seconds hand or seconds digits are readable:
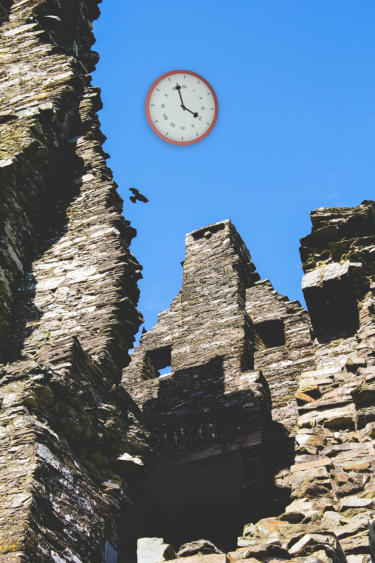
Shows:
3:57
